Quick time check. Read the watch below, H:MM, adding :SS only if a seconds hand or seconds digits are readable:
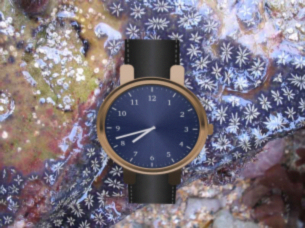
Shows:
7:42
